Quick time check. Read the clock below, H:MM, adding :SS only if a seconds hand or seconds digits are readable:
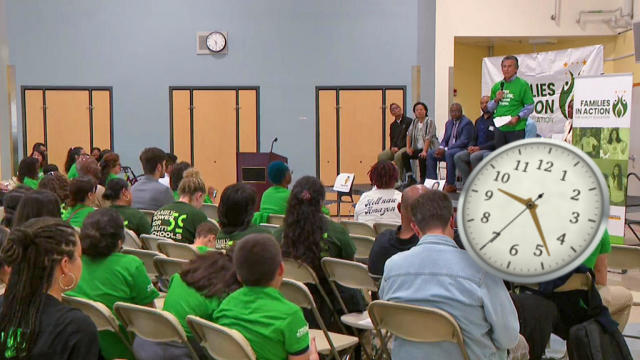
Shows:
9:23:35
